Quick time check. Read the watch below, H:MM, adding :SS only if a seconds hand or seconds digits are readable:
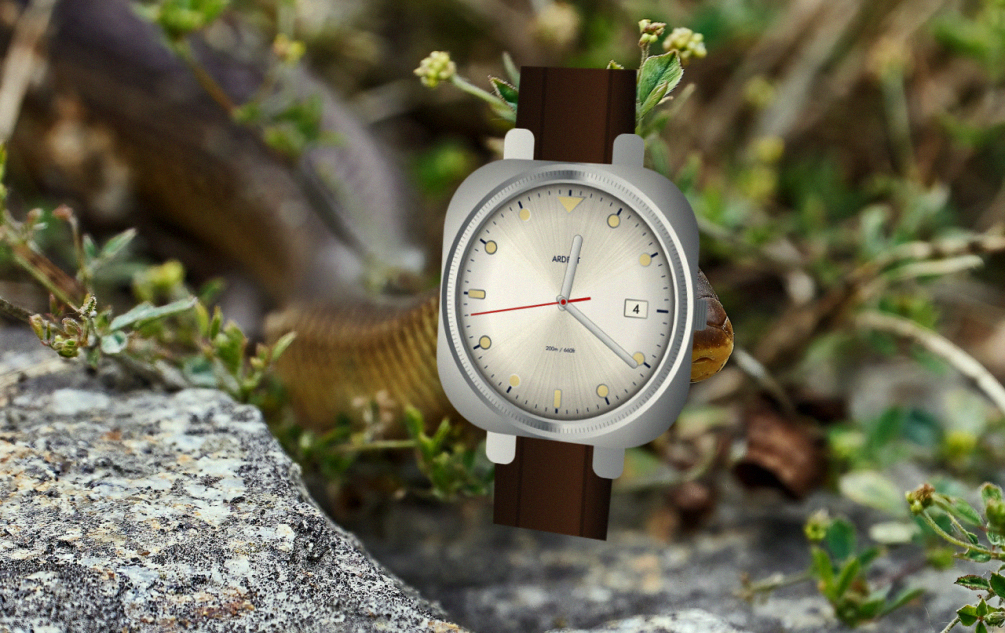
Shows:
12:20:43
